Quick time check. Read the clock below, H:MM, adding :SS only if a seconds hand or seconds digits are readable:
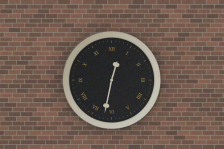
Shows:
12:32
